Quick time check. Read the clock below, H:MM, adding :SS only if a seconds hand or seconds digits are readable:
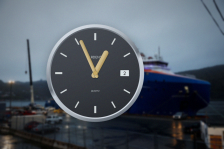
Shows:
12:56
